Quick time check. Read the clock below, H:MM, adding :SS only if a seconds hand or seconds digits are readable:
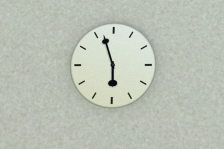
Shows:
5:57
